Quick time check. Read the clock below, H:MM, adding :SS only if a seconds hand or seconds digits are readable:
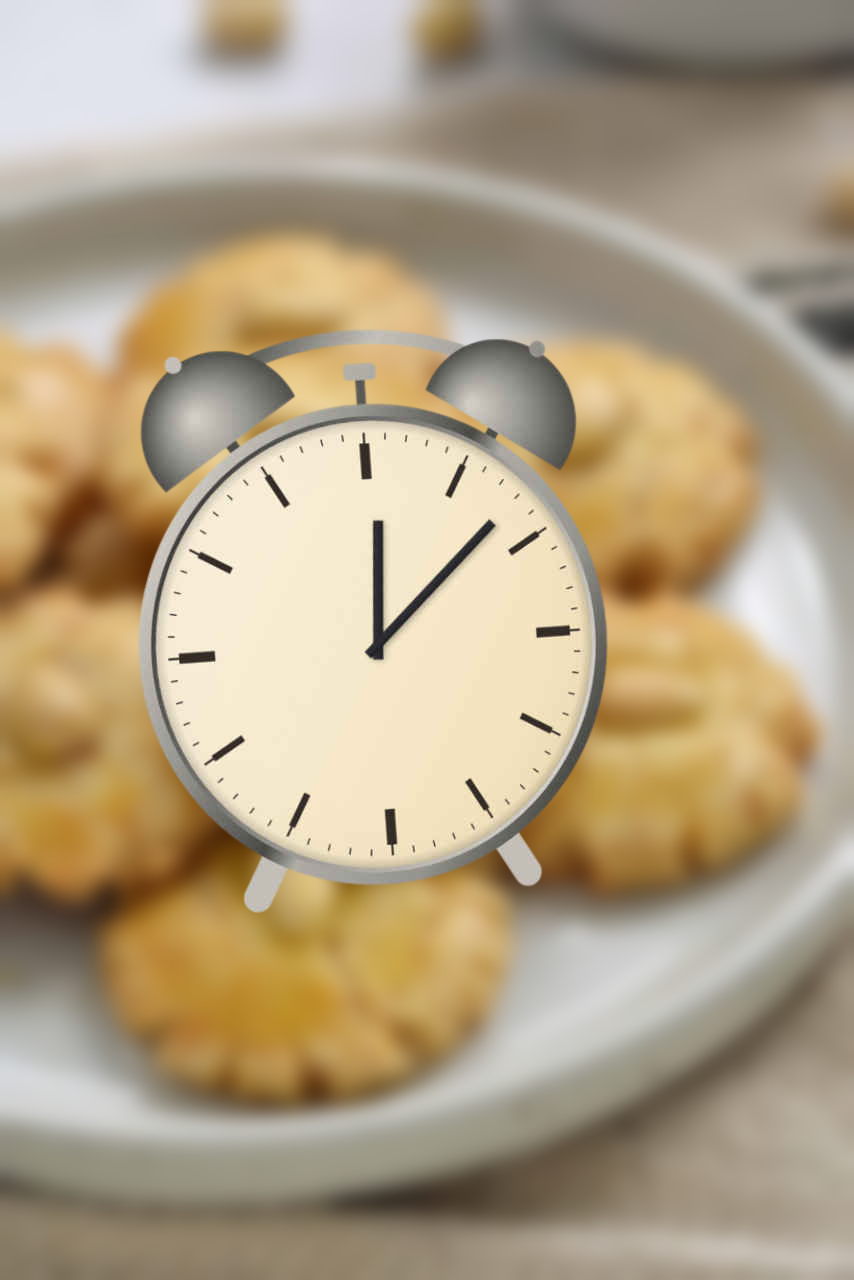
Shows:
12:08
